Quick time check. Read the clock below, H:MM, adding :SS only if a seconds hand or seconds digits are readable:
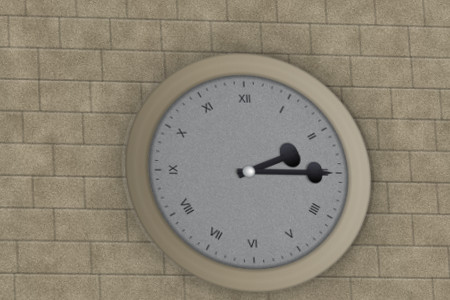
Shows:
2:15
